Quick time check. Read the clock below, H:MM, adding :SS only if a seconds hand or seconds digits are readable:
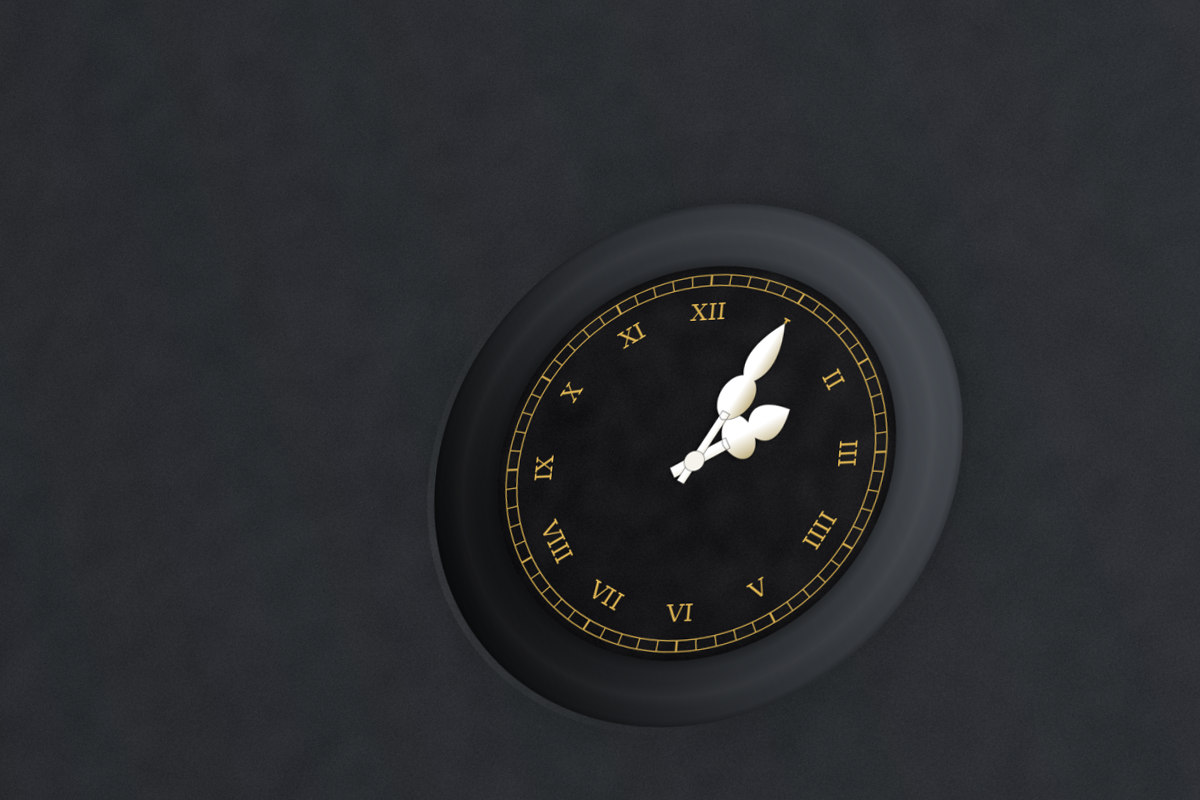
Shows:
2:05
